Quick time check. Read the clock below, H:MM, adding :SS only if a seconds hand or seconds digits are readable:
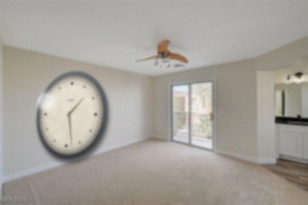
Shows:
1:28
